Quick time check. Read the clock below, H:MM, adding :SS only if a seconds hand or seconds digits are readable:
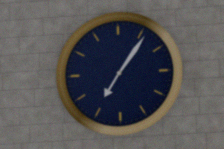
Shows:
7:06
